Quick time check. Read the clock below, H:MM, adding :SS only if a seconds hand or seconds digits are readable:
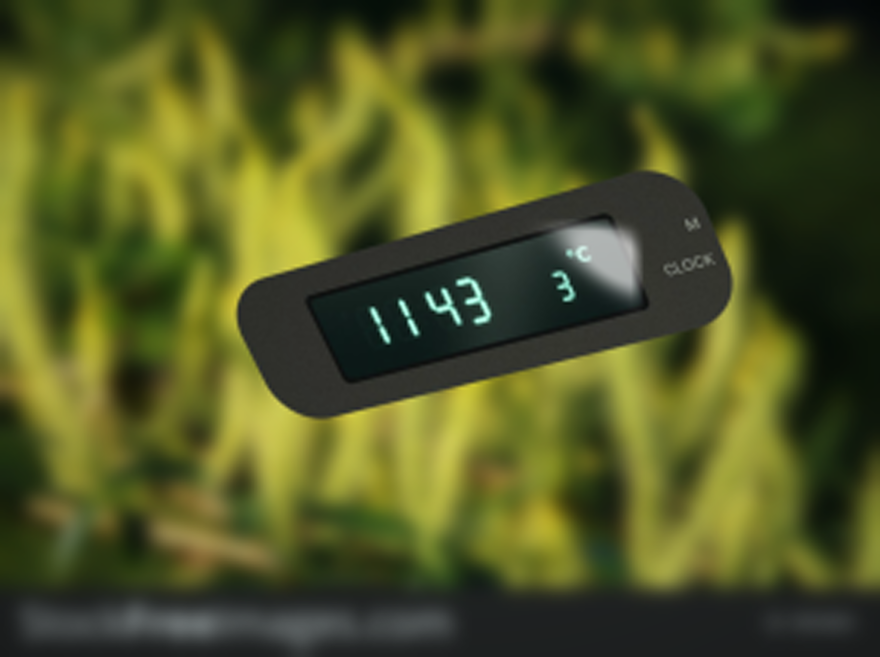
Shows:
11:43
